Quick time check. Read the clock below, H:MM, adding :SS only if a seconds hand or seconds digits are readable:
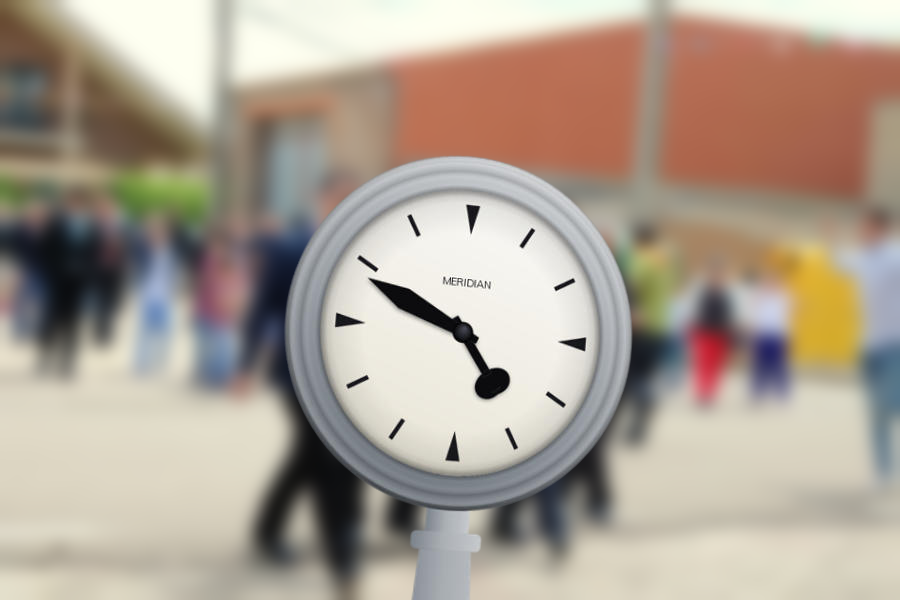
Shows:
4:49
